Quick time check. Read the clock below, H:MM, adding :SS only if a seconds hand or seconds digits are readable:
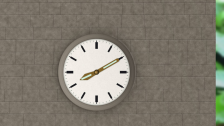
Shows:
8:10
